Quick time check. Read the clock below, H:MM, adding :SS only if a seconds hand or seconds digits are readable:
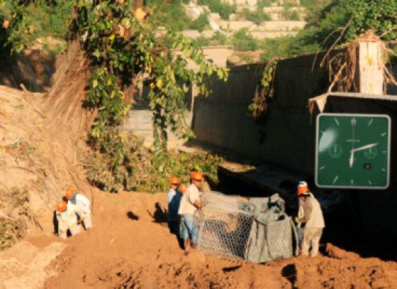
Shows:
6:12
